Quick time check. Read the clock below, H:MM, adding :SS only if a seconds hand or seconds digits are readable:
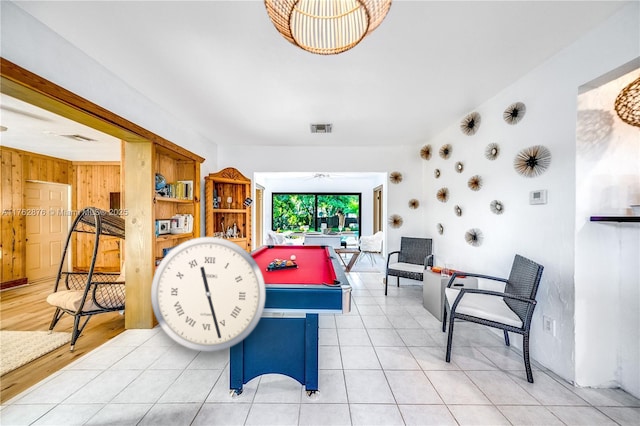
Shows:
11:27
